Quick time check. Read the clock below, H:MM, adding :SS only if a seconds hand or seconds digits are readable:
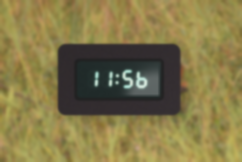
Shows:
11:56
